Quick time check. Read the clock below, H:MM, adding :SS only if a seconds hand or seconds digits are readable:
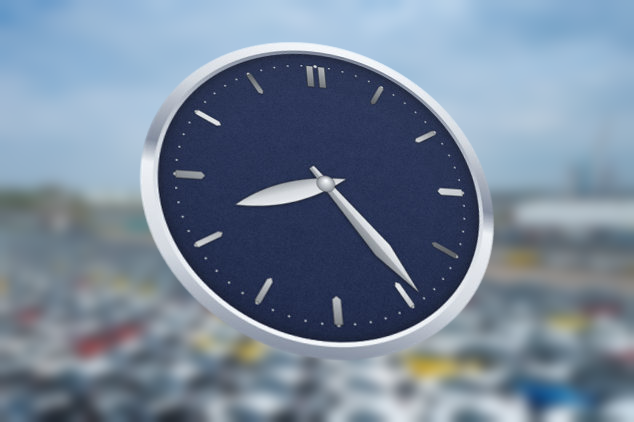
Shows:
8:24
